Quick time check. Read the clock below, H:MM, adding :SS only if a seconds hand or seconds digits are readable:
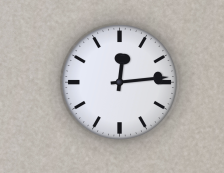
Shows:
12:14
